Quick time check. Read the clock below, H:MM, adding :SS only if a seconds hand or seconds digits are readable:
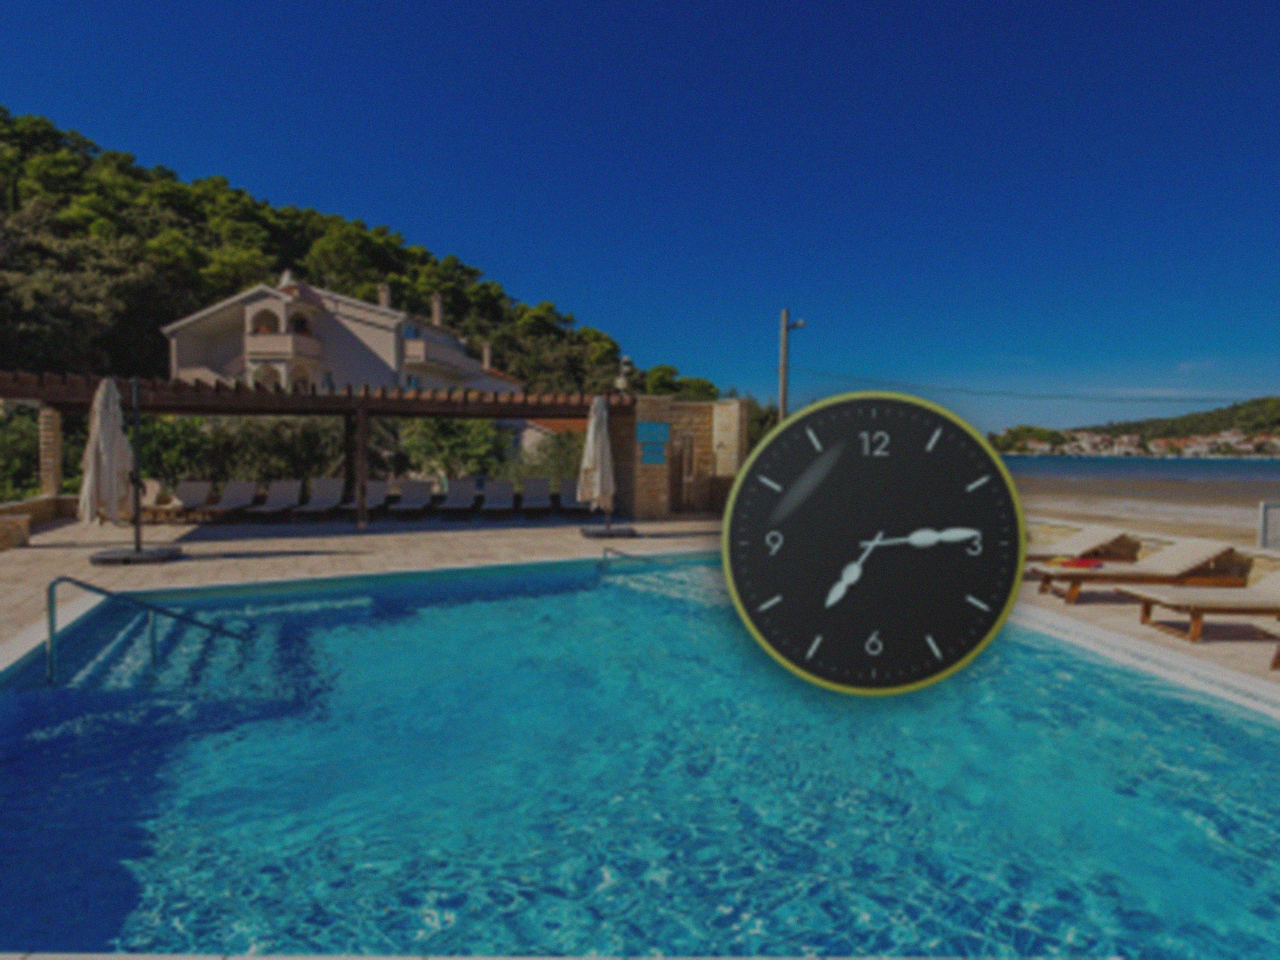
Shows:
7:14
